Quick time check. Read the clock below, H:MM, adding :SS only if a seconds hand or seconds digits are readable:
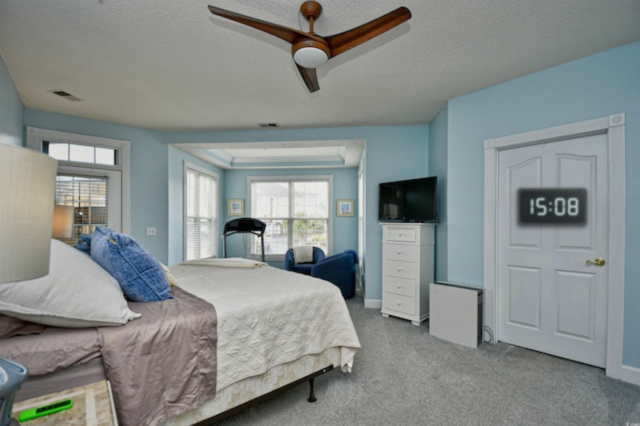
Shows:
15:08
